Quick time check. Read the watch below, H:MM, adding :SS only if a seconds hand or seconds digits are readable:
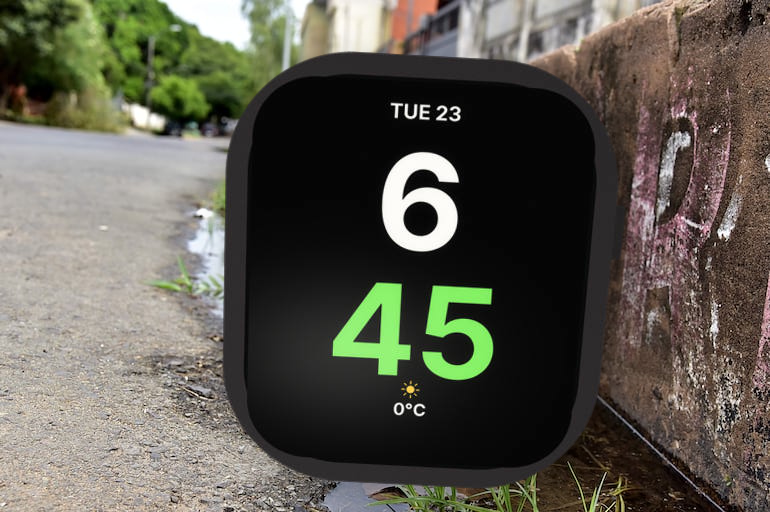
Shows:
6:45
